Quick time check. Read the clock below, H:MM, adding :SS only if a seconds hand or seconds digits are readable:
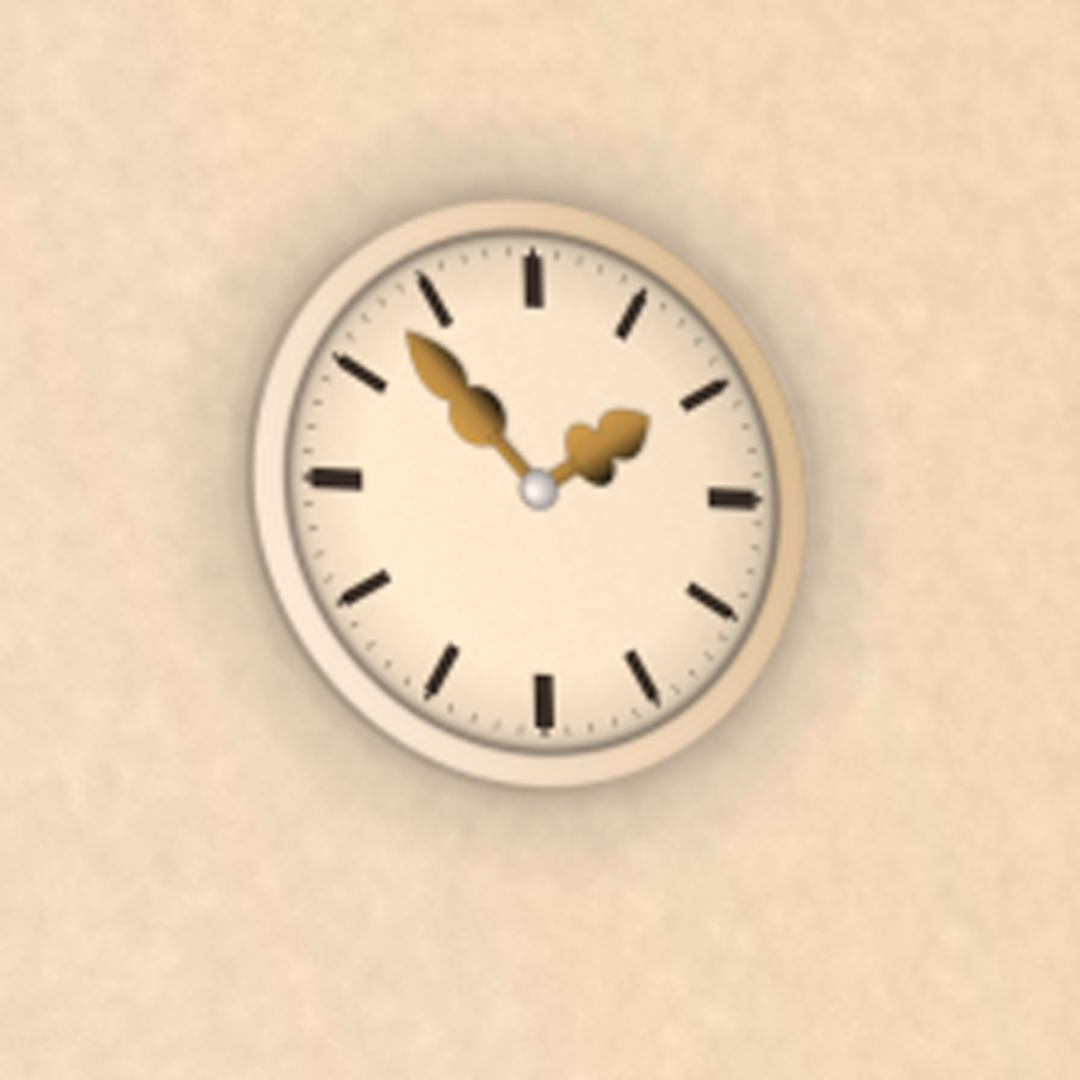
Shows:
1:53
